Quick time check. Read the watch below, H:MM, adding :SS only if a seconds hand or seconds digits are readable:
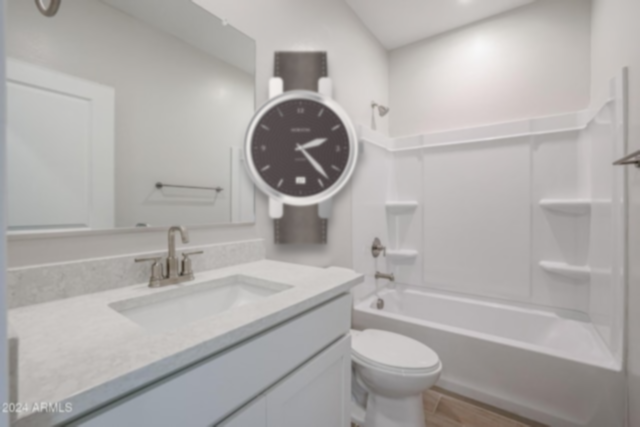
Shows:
2:23
